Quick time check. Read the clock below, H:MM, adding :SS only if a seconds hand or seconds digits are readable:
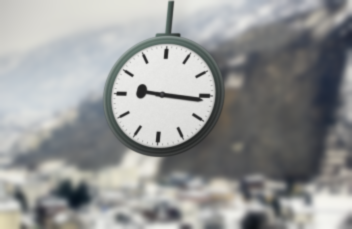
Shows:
9:16
